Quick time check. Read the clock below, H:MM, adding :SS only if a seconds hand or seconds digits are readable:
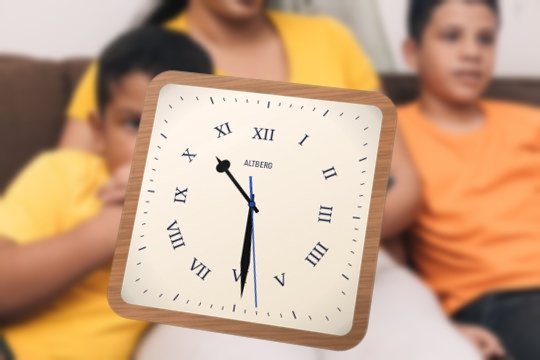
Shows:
10:29:28
